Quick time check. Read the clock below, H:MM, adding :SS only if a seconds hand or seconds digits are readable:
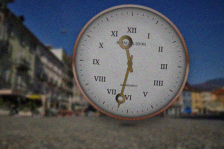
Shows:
11:32
